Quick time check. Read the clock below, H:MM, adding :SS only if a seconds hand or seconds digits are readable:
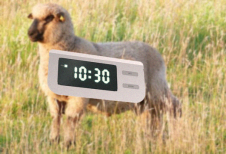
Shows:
10:30
